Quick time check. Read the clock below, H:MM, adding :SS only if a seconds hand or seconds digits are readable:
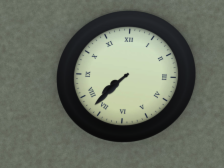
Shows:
7:37
